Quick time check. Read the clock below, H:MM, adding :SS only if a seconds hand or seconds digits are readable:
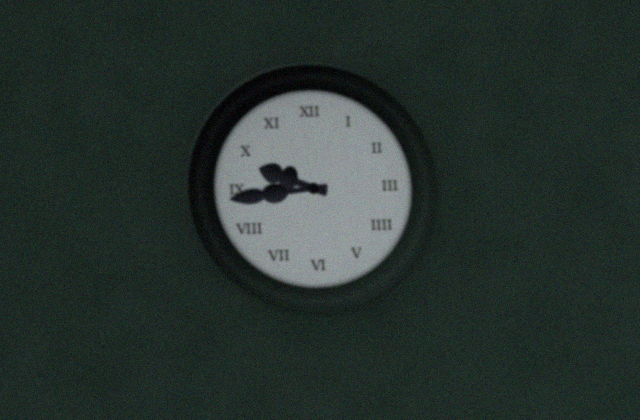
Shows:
9:44
